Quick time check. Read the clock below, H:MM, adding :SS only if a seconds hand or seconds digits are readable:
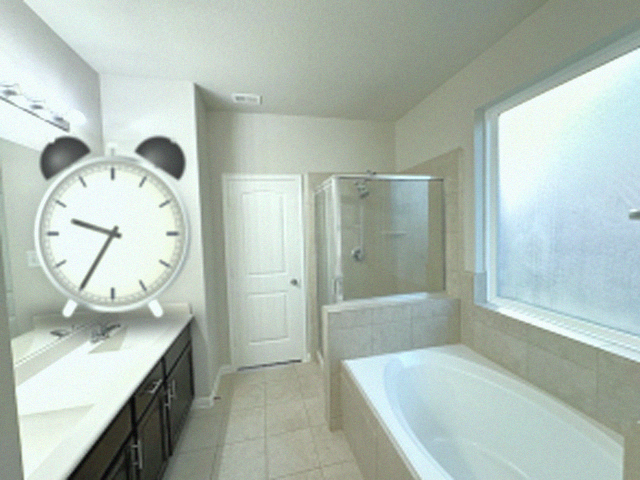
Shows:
9:35
